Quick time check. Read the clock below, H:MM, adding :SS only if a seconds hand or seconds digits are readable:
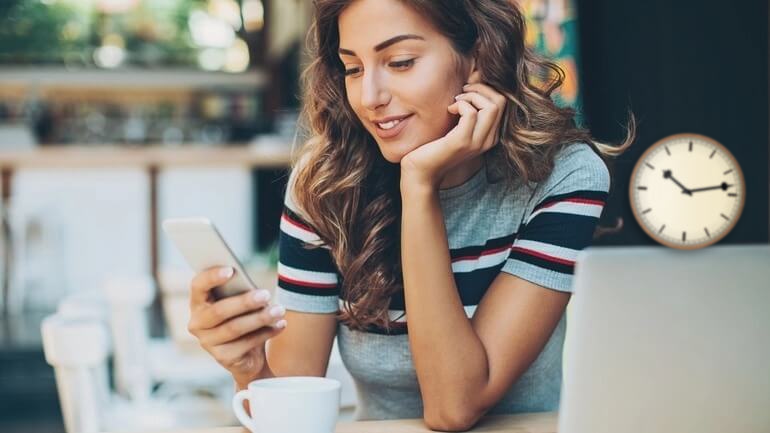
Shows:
10:13
